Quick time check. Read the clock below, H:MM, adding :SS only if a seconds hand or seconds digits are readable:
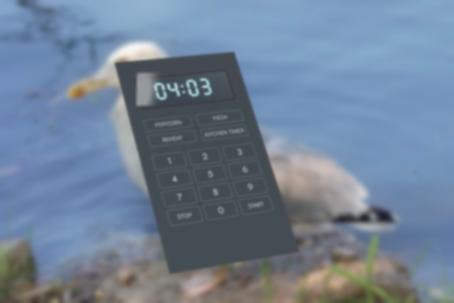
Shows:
4:03
